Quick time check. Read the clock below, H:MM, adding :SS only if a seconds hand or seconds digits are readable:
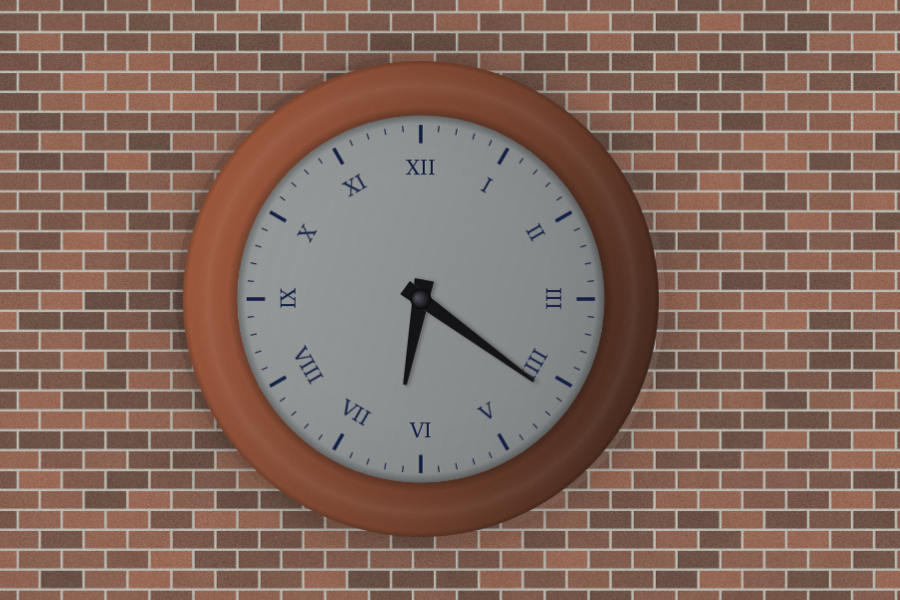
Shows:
6:21
